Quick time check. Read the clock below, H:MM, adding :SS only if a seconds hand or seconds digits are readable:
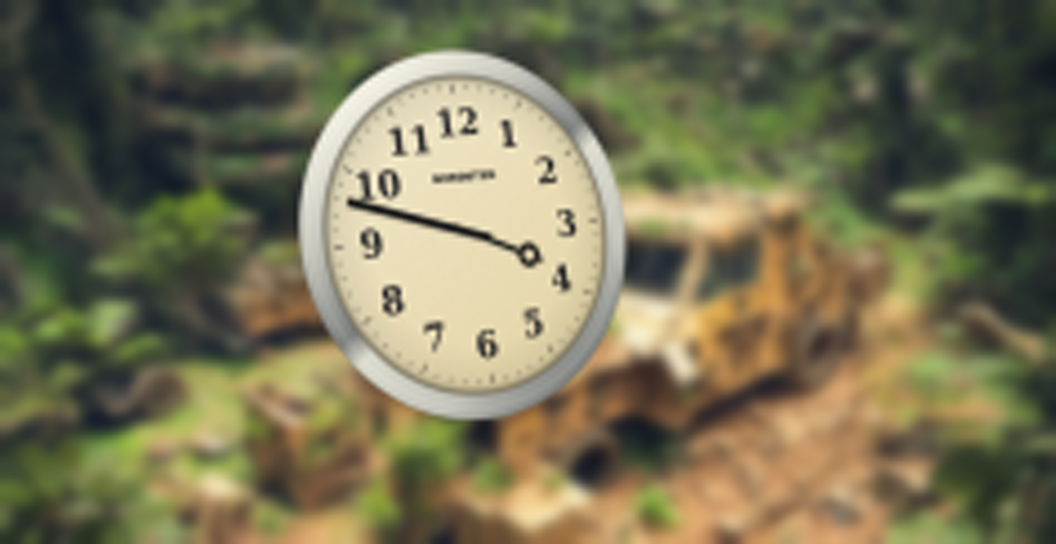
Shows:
3:48
